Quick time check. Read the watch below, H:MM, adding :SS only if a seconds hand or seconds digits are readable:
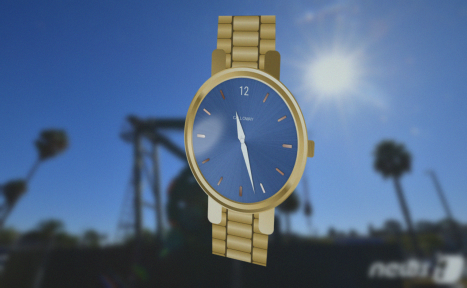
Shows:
11:27
